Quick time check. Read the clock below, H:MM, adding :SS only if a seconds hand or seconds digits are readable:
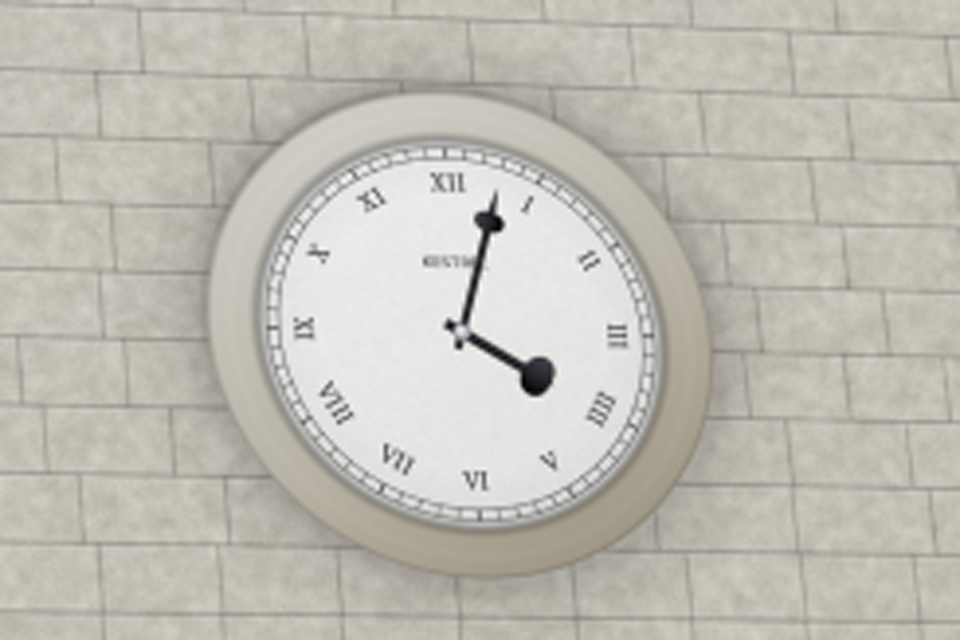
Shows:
4:03
